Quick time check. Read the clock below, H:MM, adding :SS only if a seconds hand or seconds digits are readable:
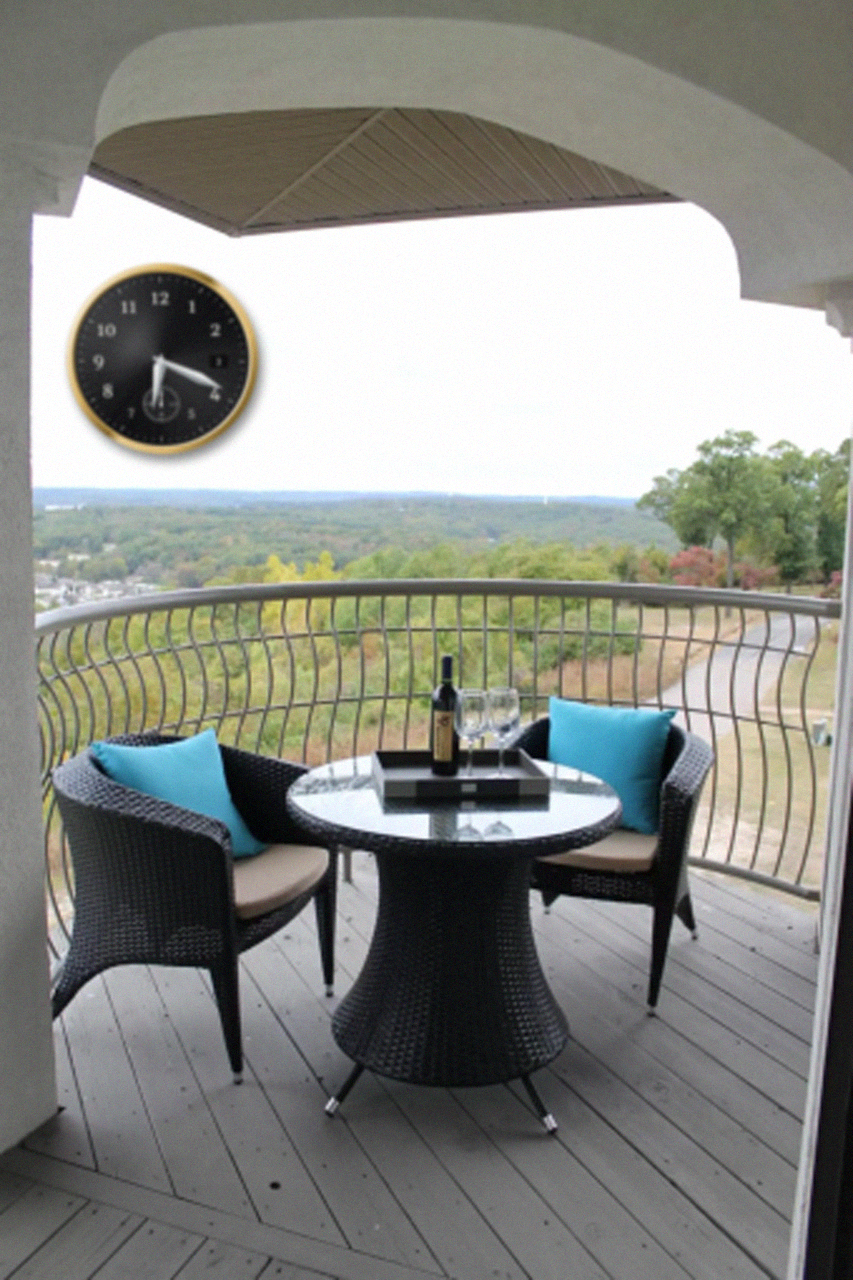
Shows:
6:19
